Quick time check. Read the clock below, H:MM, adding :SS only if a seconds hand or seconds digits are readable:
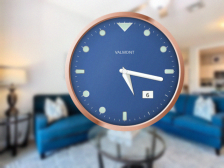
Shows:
5:17
